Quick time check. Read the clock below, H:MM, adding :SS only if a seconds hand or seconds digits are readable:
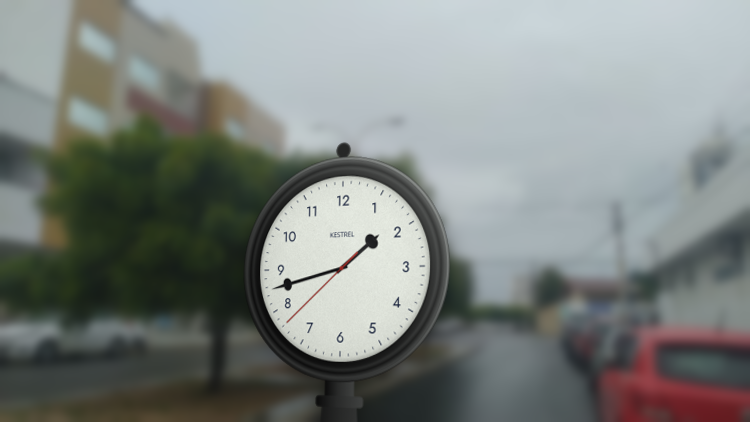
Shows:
1:42:38
